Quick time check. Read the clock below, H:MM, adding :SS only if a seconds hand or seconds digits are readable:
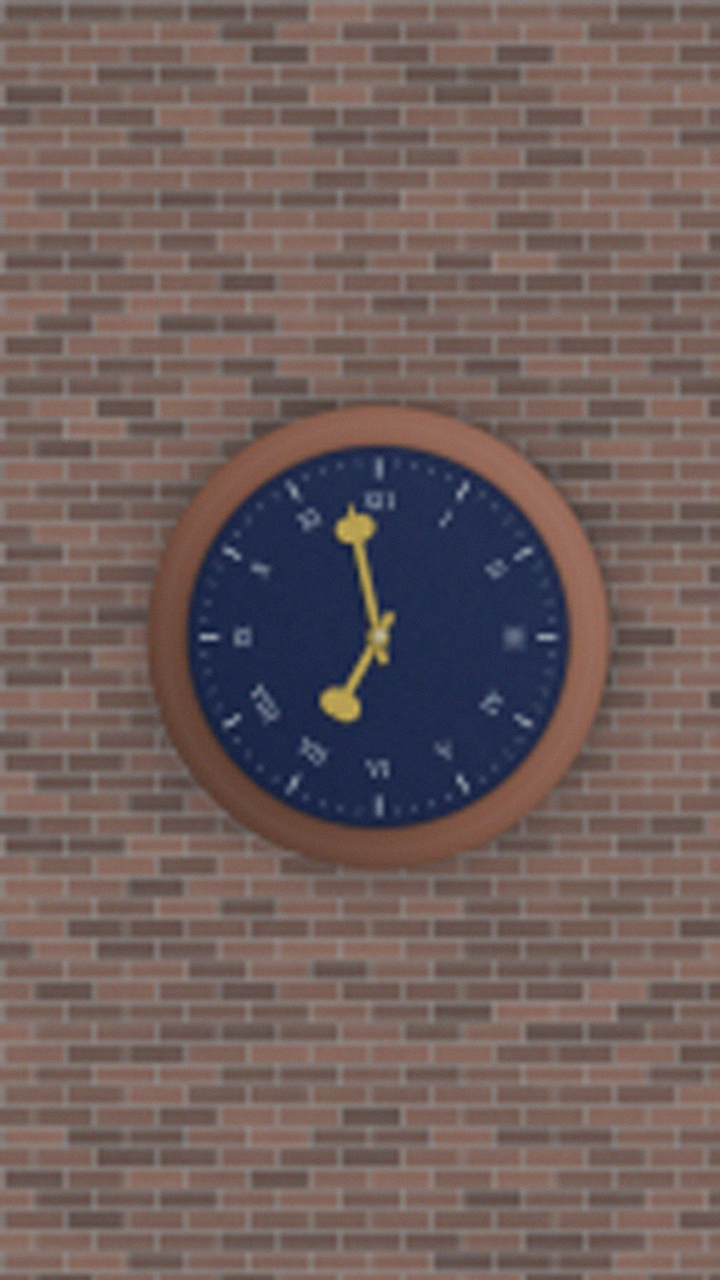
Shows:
6:58
